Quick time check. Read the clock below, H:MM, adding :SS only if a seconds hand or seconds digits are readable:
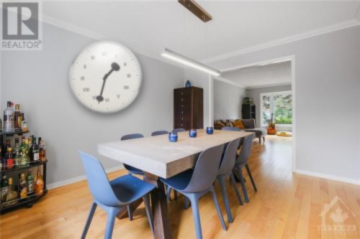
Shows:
1:33
